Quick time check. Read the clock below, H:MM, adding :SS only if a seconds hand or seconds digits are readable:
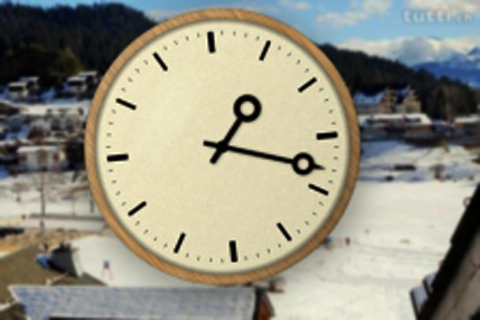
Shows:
1:18
